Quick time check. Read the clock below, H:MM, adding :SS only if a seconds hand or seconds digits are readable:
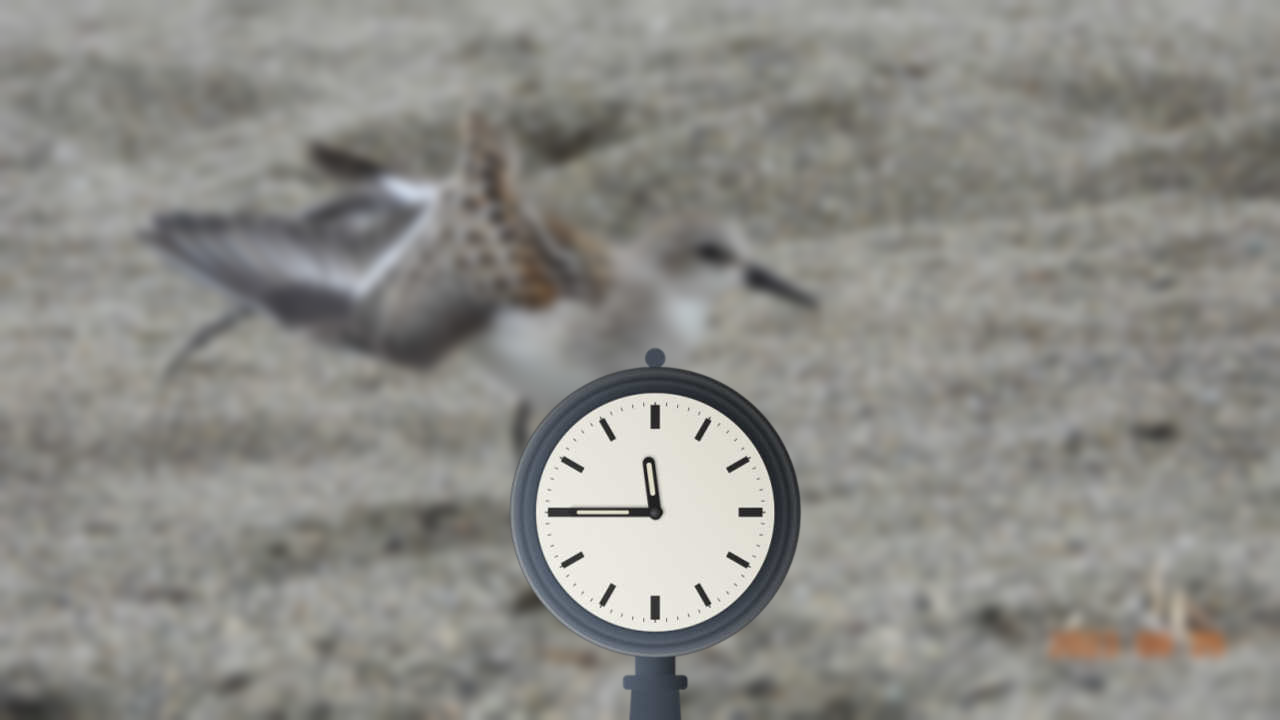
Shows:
11:45
